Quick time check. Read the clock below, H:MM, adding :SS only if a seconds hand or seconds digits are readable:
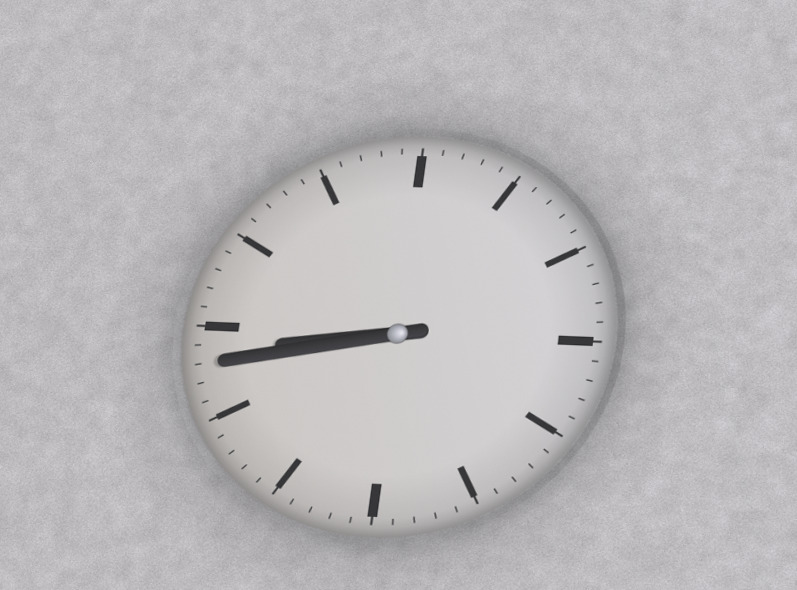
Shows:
8:43
